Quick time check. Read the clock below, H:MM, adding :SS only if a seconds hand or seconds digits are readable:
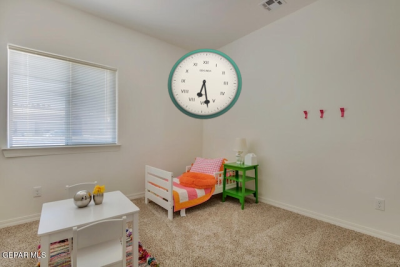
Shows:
6:28
